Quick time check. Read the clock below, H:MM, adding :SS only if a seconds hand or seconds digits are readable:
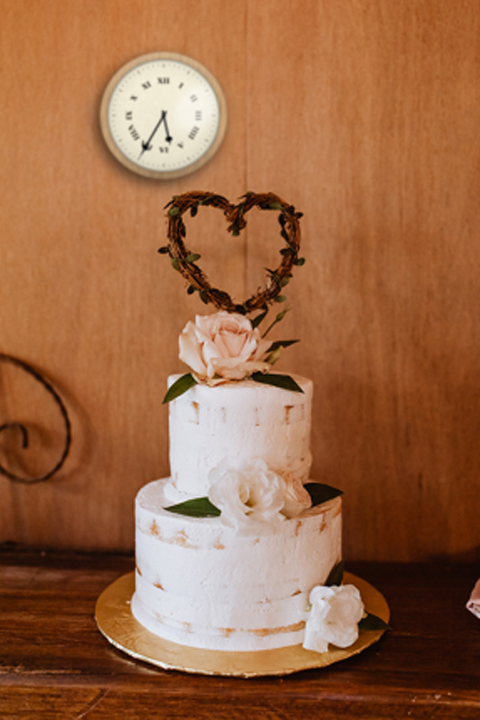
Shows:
5:35
